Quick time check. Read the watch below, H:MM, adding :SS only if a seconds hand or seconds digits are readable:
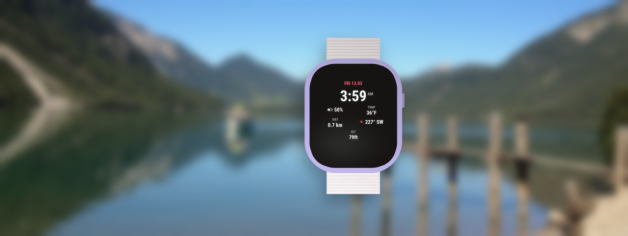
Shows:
3:59
